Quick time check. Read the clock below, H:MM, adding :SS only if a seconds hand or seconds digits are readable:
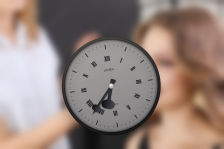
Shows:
6:37
